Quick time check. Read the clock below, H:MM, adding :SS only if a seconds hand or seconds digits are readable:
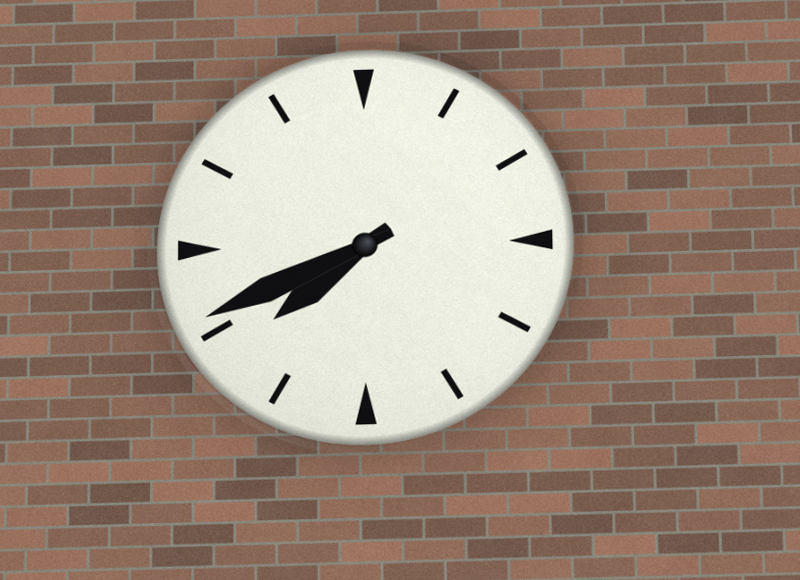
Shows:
7:41
